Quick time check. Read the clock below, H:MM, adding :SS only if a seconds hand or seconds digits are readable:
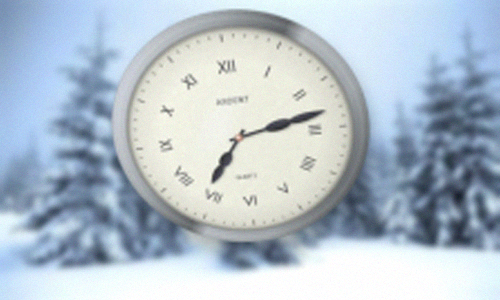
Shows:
7:13
